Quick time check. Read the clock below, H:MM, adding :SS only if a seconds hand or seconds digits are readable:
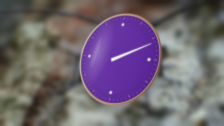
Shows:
2:11
